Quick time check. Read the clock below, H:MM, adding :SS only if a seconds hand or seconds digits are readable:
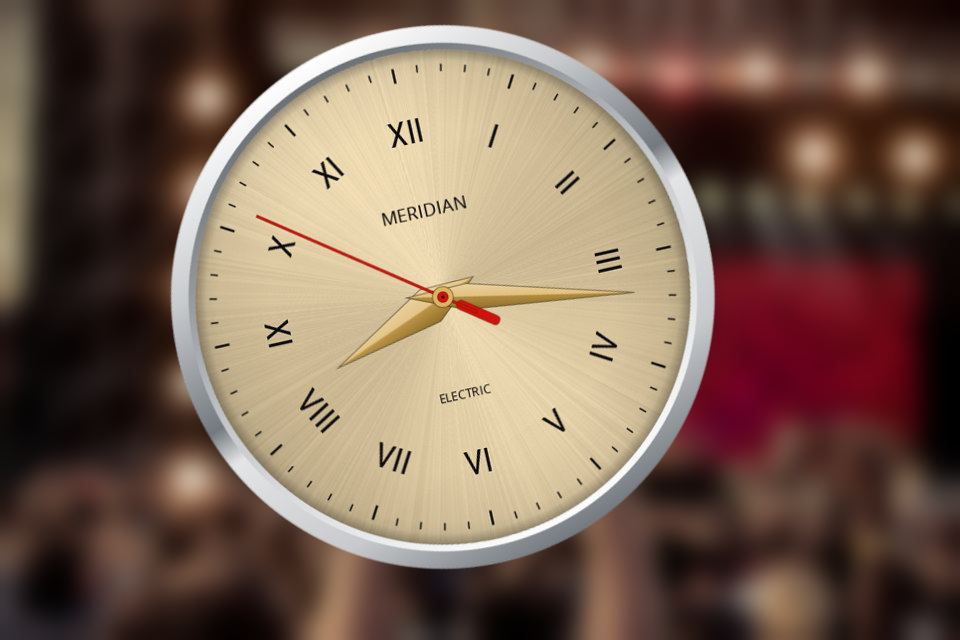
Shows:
8:16:51
